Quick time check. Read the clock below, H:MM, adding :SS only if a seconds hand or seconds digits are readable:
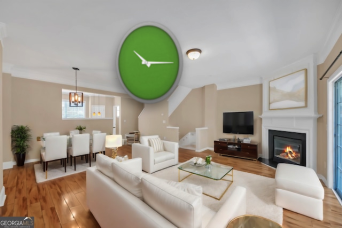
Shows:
10:15
